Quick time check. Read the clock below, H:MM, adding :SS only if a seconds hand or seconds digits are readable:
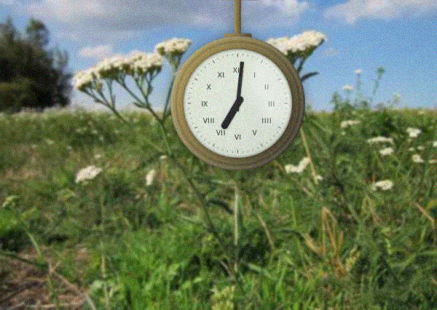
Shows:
7:01
